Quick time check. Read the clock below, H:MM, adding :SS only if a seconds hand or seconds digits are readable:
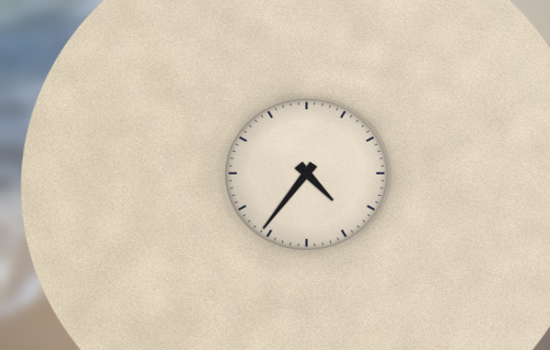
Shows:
4:36
